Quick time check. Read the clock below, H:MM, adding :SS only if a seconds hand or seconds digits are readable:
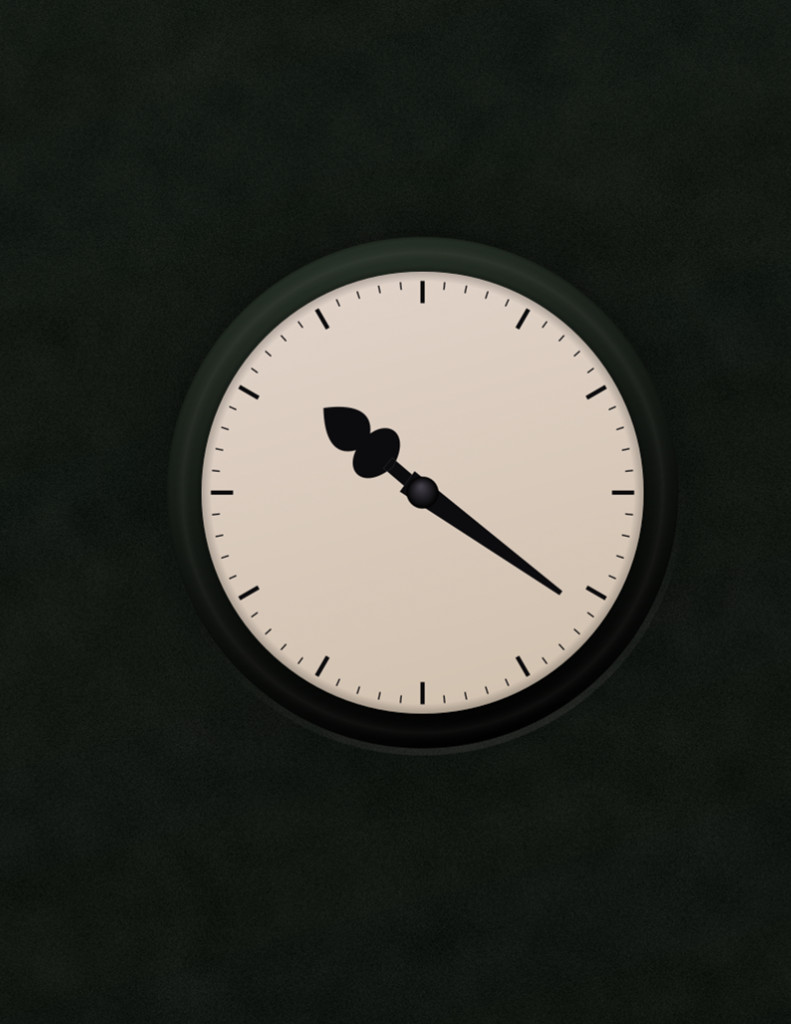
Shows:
10:21
